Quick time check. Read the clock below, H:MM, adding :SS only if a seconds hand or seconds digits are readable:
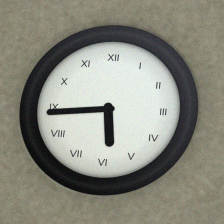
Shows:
5:44
